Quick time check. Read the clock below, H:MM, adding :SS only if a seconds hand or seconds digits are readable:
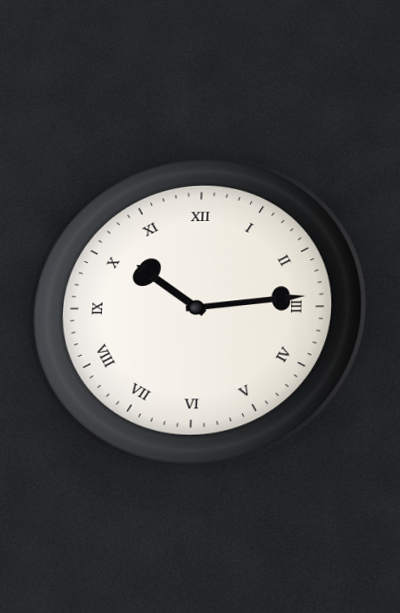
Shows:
10:14
